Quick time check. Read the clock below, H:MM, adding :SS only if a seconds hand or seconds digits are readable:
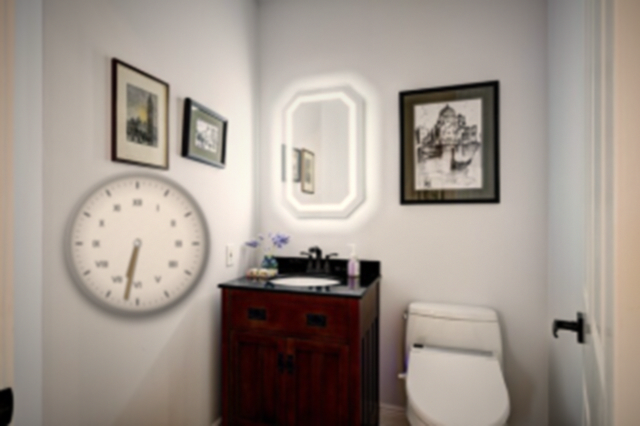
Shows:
6:32
